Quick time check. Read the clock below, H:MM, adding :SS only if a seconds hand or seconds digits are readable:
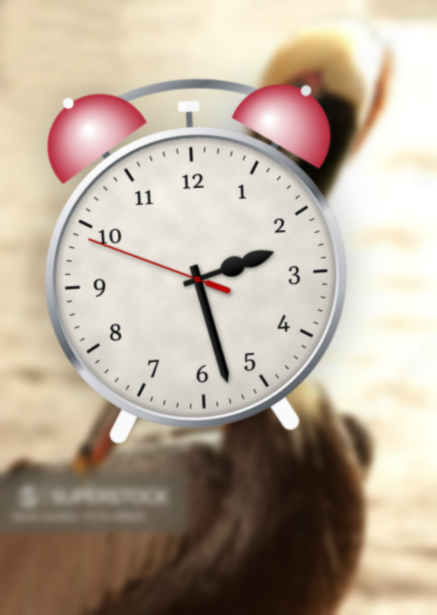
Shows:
2:27:49
